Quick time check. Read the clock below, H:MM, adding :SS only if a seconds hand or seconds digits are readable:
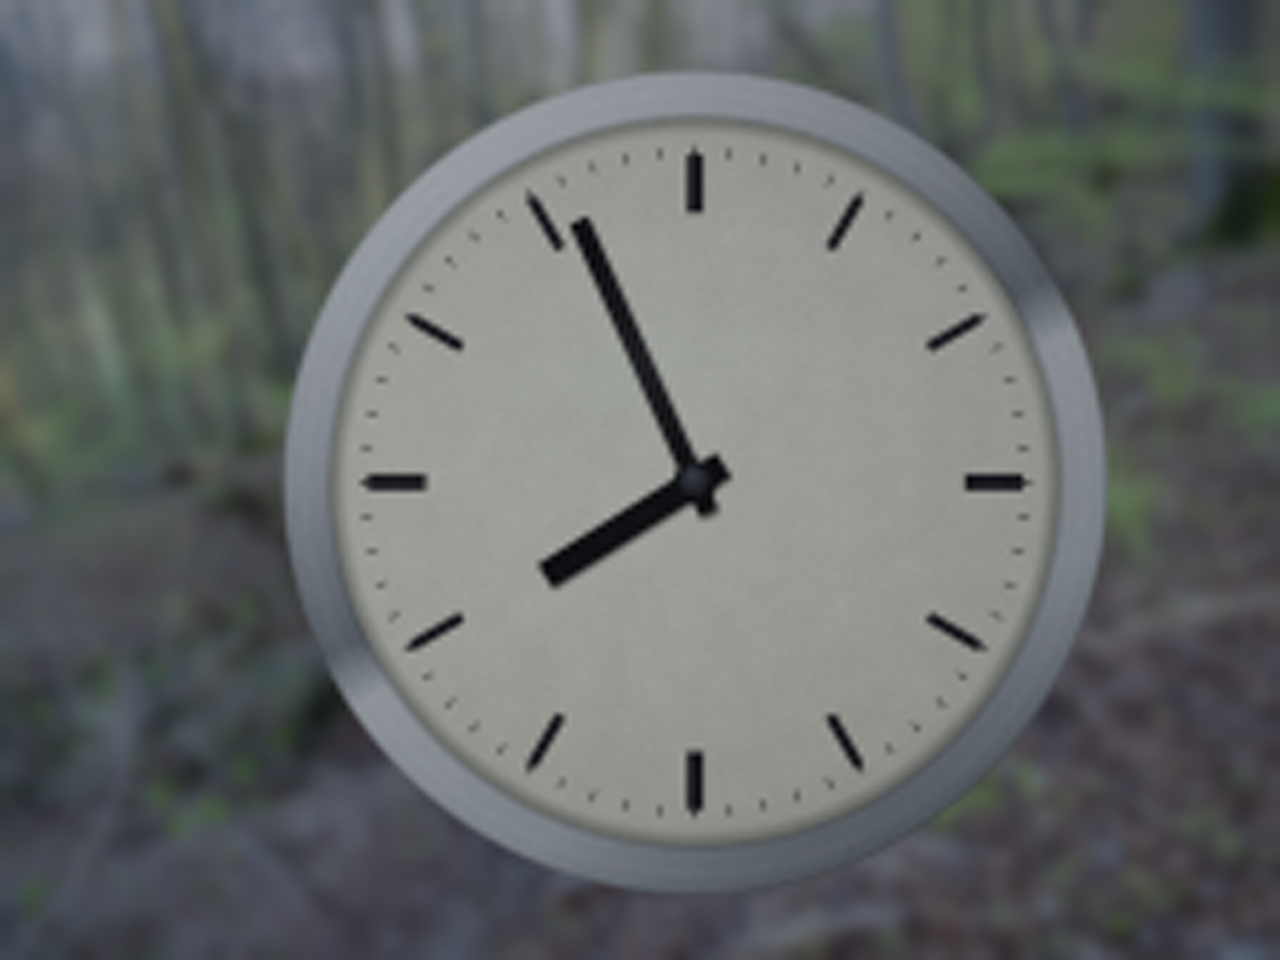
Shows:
7:56
